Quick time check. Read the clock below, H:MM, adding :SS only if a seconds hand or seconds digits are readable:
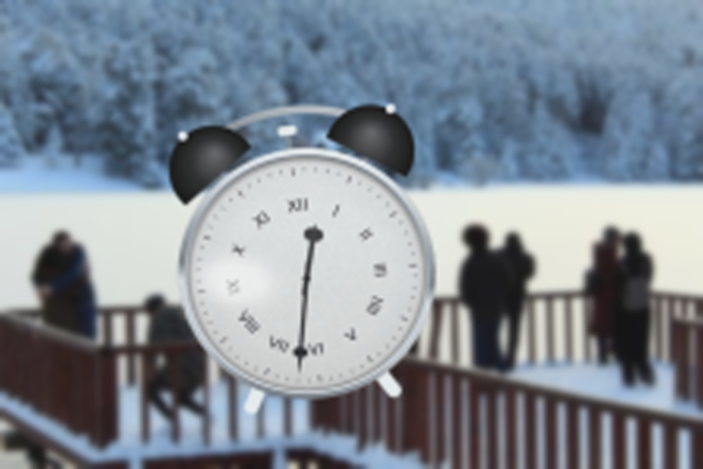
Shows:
12:32
